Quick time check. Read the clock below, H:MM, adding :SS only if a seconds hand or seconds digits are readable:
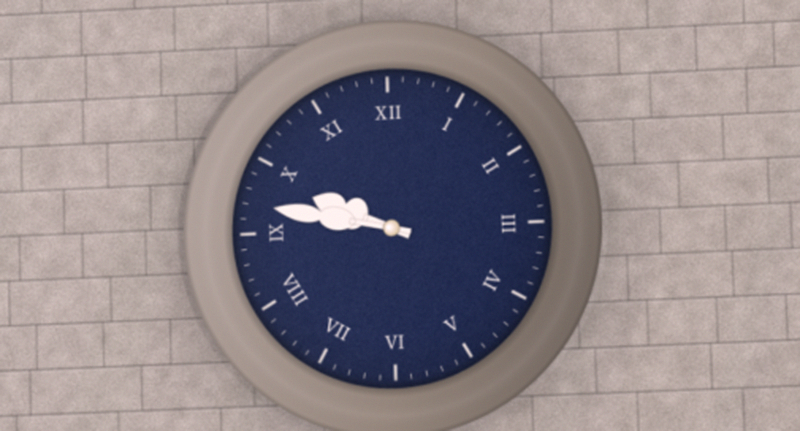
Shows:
9:47
